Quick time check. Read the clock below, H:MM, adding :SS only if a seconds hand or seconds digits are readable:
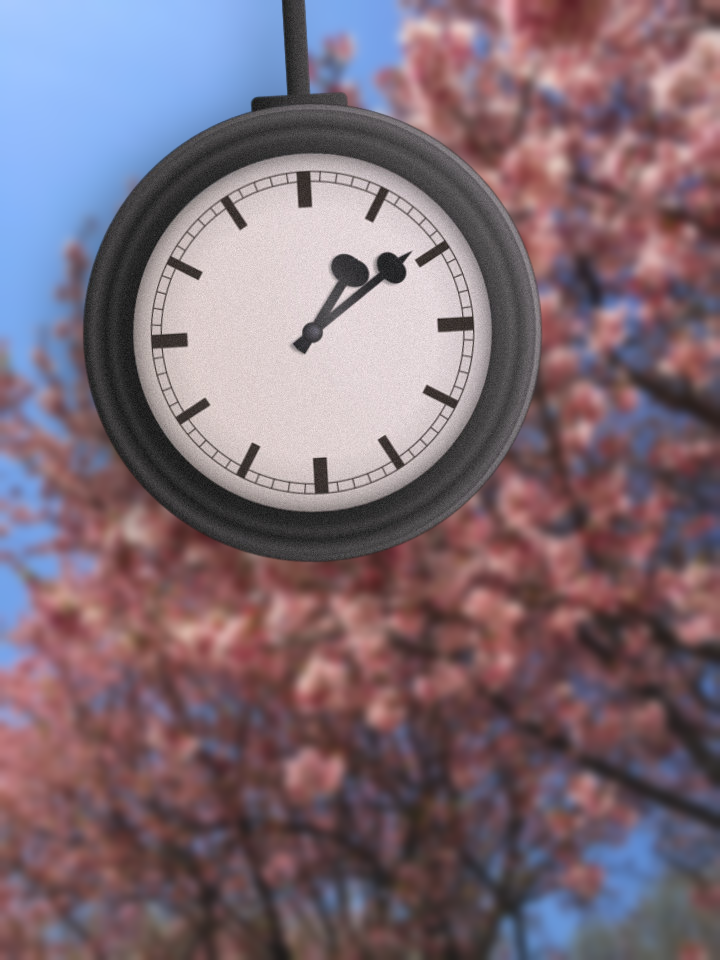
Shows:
1:09
